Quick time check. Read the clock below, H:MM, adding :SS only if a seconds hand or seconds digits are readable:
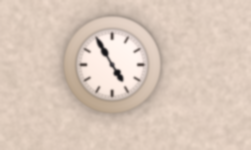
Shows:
4:55
